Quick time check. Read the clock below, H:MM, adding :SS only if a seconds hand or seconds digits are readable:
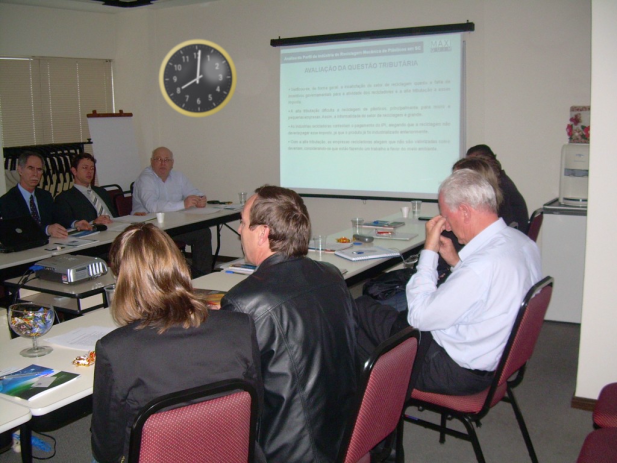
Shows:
8:01
